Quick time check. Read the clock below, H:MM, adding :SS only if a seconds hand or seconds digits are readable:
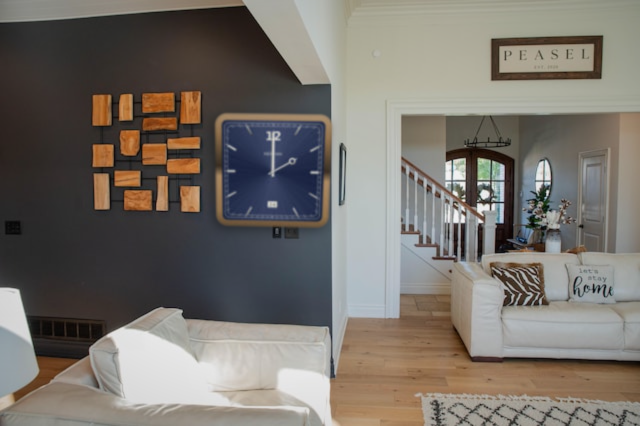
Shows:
2:00
